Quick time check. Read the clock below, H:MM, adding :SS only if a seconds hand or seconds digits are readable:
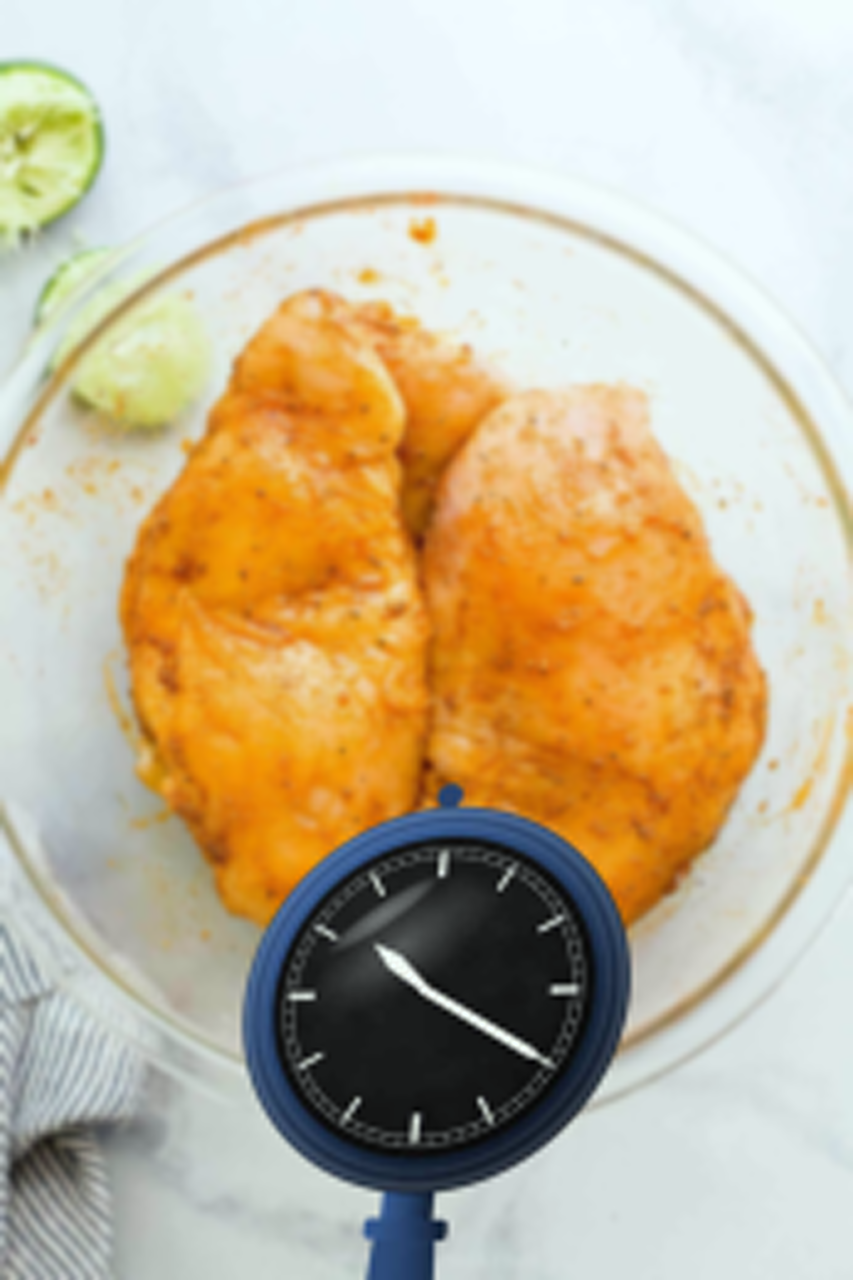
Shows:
10:20
